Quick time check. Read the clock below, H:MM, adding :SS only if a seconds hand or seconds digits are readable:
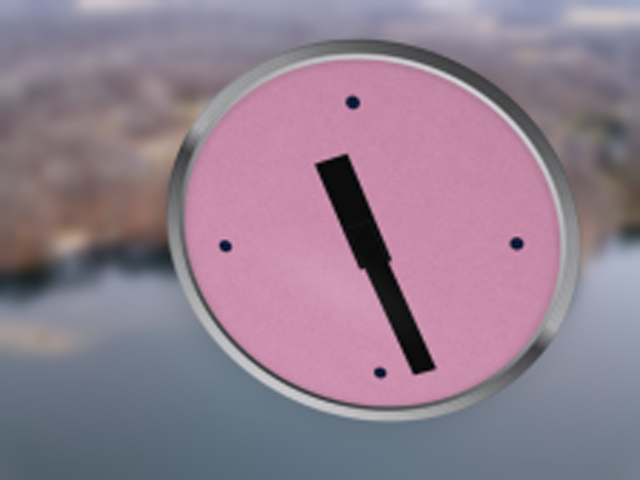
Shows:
11:27
